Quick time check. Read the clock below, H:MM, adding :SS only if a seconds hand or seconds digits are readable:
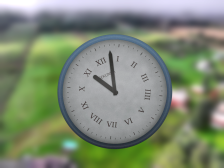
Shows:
11:03
